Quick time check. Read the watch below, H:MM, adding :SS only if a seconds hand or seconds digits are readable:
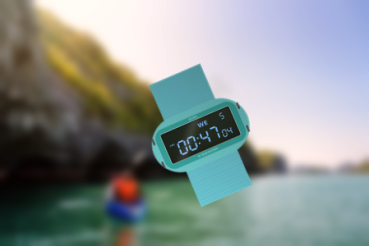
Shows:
0:47:04
